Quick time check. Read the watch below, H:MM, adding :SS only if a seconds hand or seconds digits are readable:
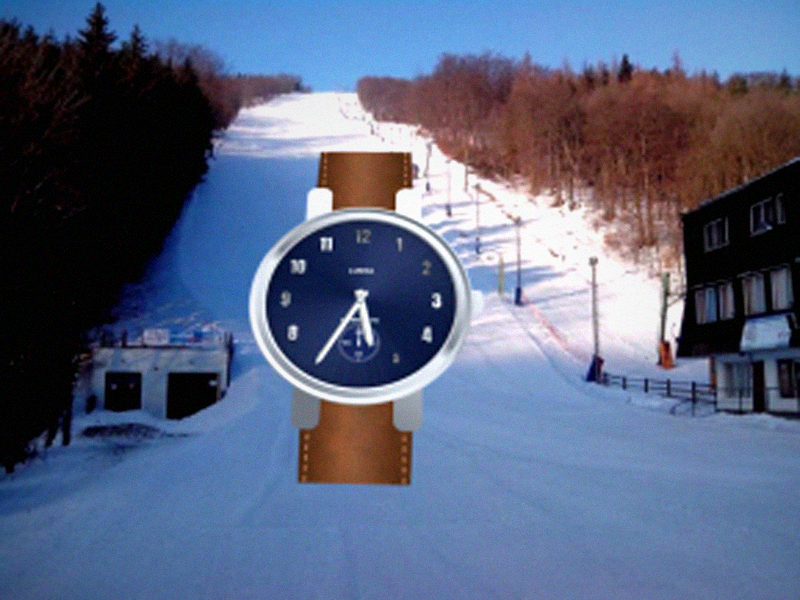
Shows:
5:35
